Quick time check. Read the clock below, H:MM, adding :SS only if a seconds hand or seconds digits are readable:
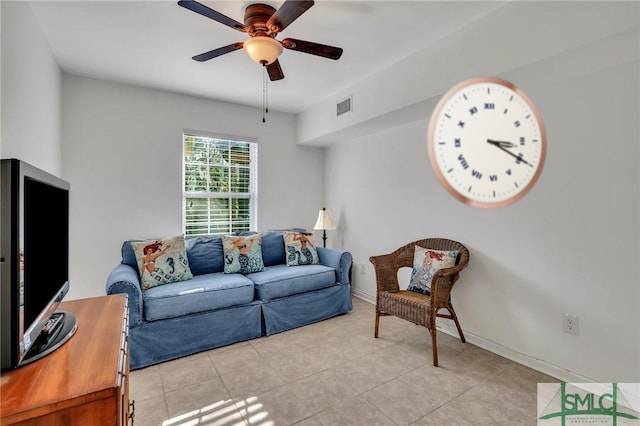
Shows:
3:20
